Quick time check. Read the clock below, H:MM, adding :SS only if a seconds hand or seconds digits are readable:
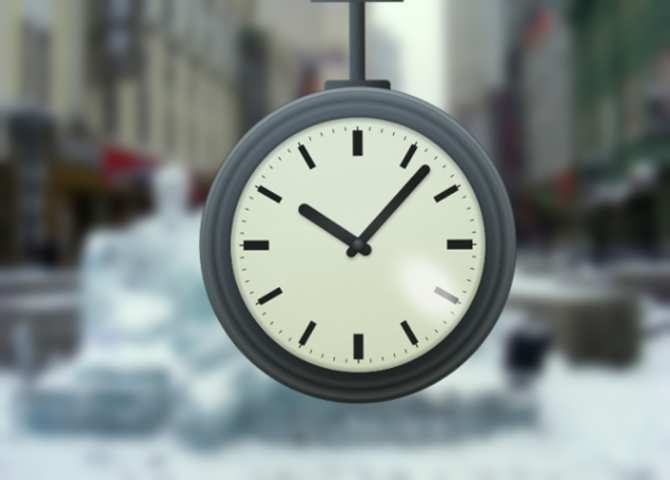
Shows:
10:07
